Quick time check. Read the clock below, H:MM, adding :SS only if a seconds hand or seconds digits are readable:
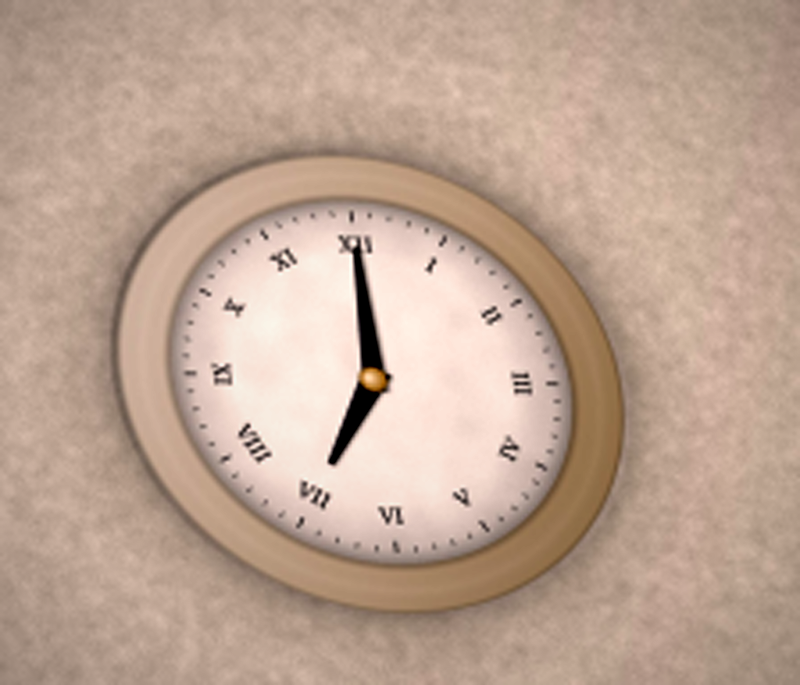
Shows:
7:00
